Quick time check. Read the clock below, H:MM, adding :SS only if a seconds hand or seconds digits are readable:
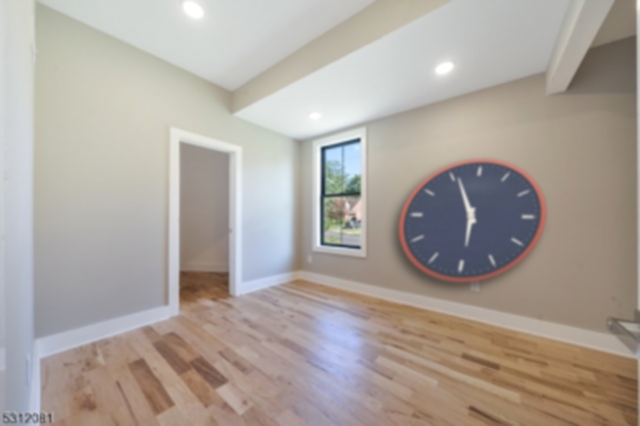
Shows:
5:56
